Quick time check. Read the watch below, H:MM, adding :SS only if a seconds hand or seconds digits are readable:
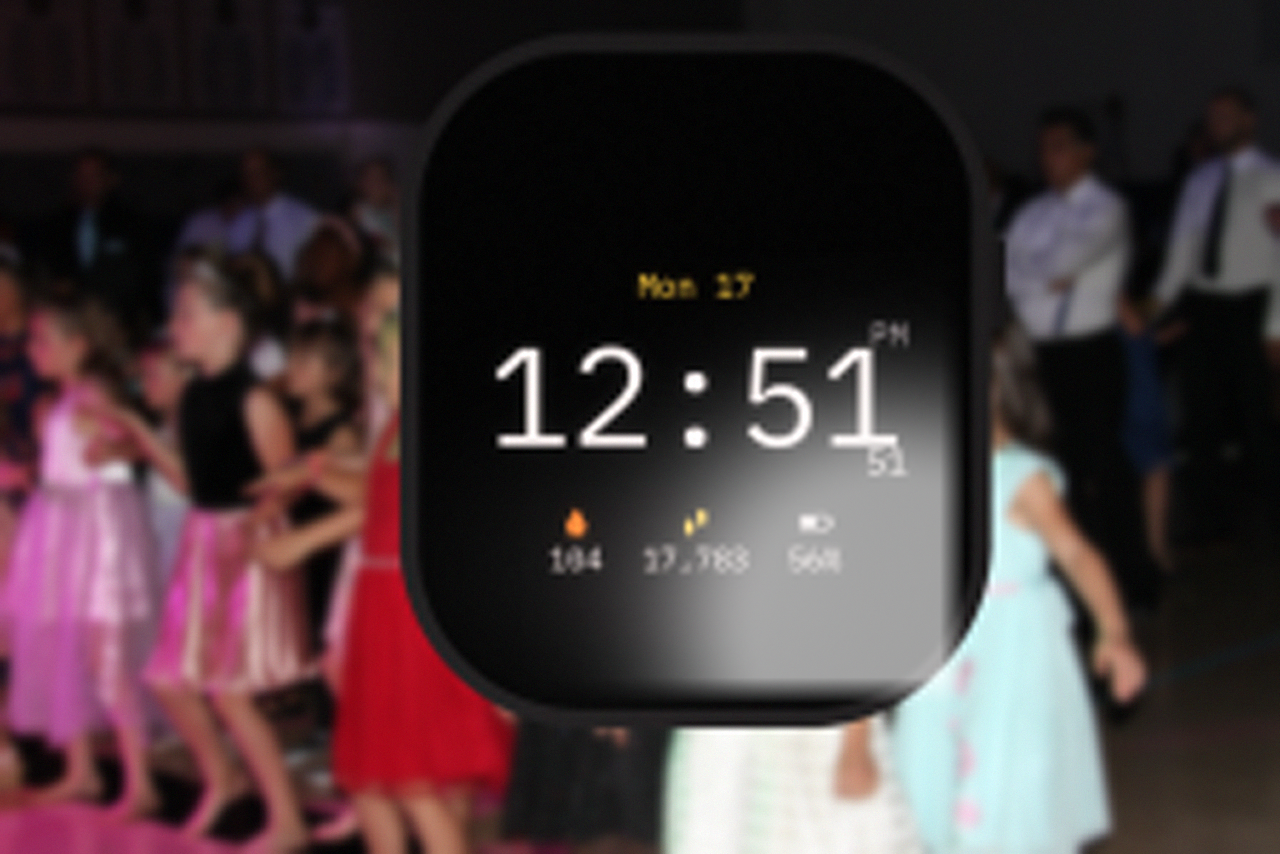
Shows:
12:51
